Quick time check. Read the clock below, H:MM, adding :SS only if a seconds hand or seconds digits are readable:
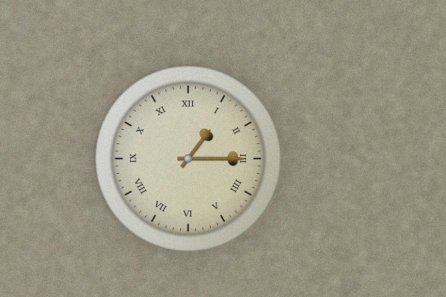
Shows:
1:15
